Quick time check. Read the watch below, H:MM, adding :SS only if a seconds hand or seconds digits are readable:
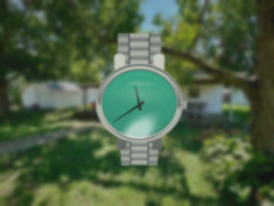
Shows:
11:39
